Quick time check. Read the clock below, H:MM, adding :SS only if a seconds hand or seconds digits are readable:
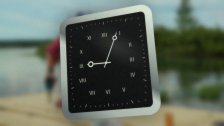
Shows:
9:04
